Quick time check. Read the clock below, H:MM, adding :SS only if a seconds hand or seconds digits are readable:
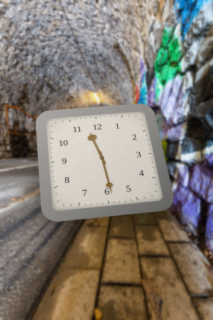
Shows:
11:29
